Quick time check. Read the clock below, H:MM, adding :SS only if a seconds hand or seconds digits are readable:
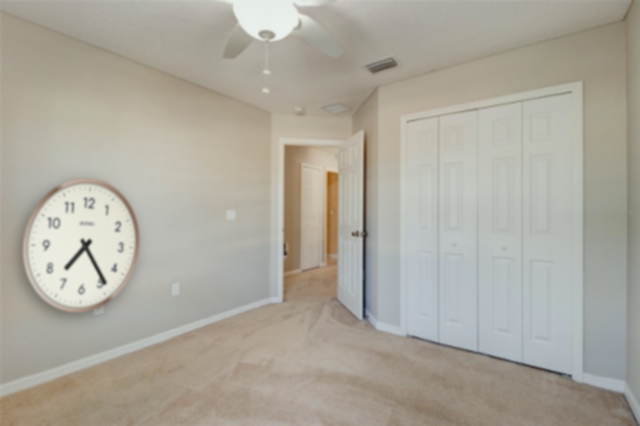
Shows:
7:24
